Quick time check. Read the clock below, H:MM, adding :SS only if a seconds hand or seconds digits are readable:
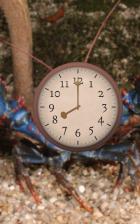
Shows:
8:00
